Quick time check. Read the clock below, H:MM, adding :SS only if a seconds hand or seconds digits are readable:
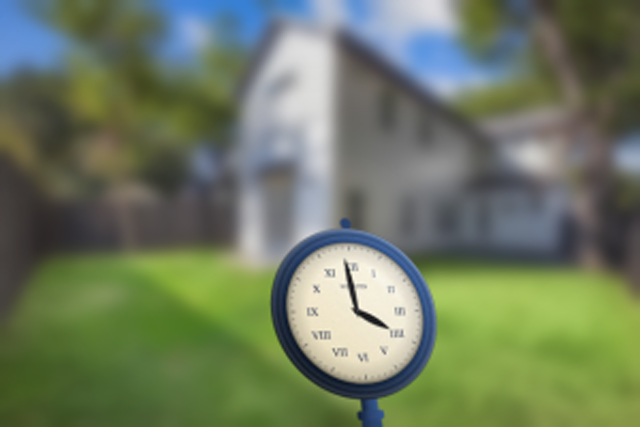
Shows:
3:59
